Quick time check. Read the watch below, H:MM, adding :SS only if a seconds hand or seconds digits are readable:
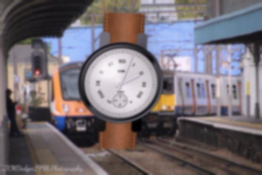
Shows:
2:03
